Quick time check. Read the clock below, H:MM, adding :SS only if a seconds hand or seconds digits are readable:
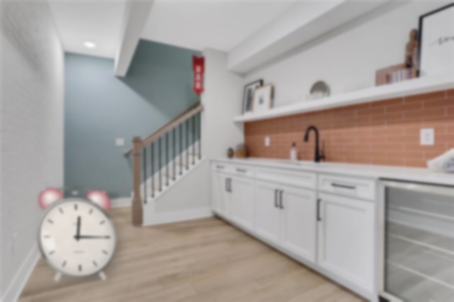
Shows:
12:15
